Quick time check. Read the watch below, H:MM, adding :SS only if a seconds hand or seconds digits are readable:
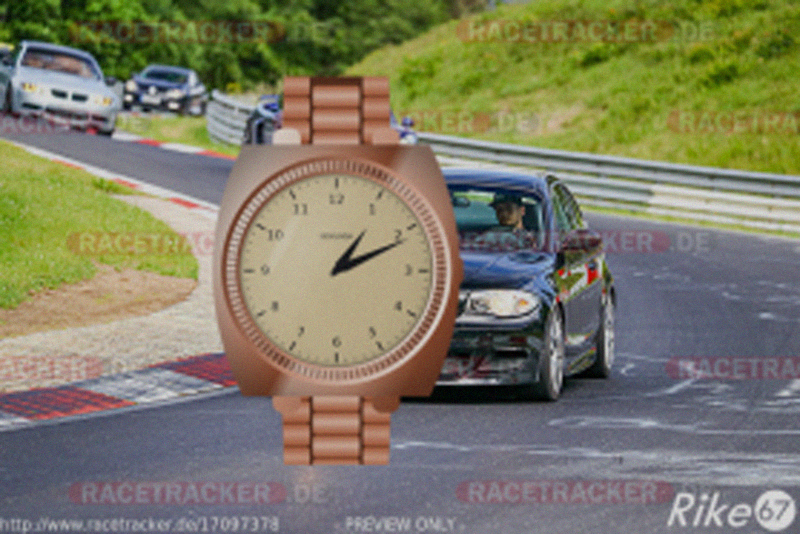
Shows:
1:11
